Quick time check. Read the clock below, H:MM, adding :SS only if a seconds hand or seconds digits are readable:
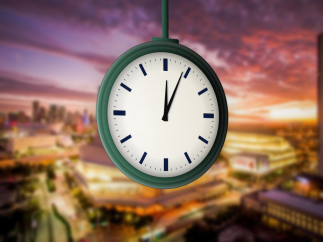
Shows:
12:04
